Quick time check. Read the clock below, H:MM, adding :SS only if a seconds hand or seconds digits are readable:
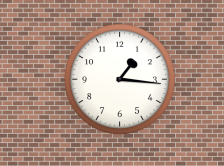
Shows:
1:16
